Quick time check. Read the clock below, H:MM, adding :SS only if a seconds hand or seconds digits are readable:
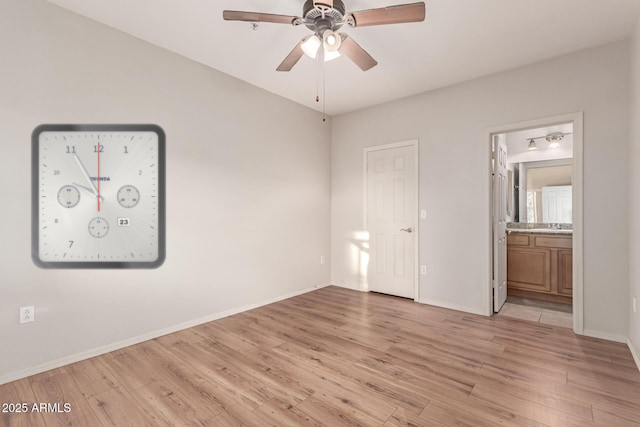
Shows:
9:55
